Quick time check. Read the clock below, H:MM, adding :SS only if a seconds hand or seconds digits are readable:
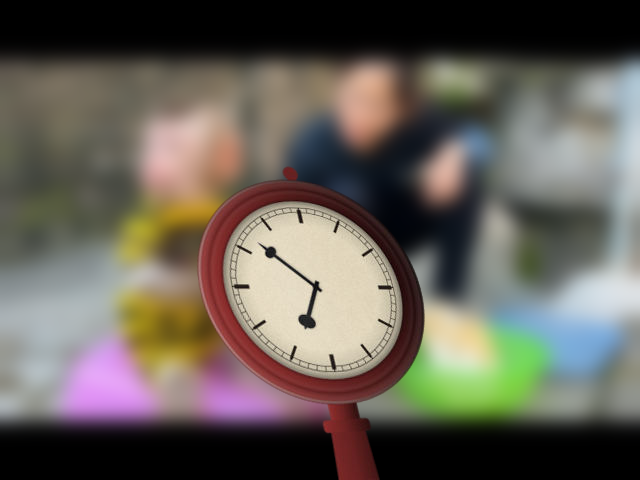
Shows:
6:52
